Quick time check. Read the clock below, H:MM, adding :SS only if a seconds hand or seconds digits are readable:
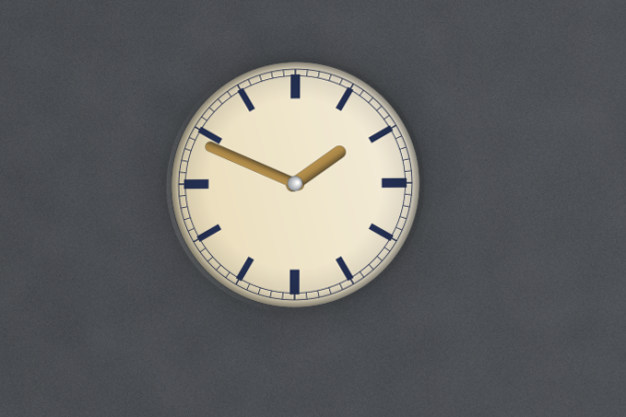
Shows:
1:49
